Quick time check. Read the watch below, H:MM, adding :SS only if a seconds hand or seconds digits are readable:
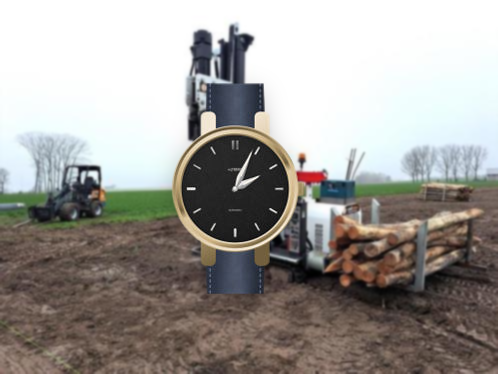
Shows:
2:04
